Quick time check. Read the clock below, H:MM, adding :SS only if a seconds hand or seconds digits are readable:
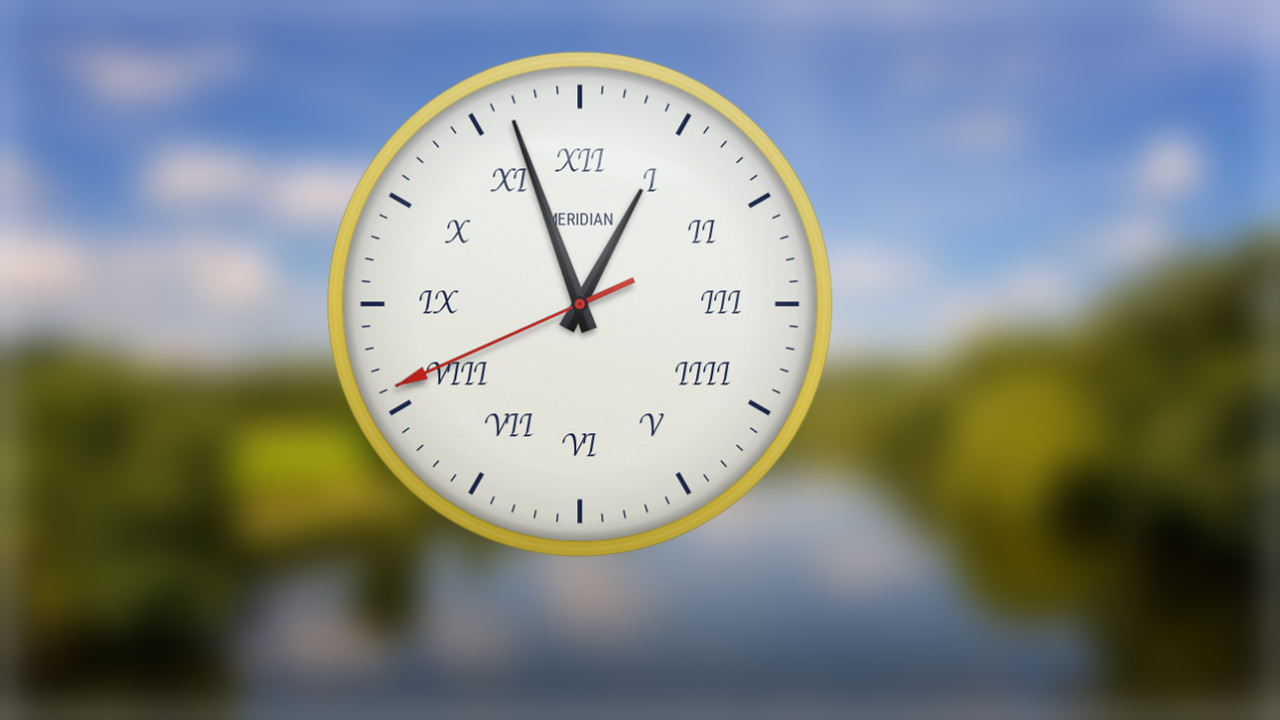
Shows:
12:56:41
